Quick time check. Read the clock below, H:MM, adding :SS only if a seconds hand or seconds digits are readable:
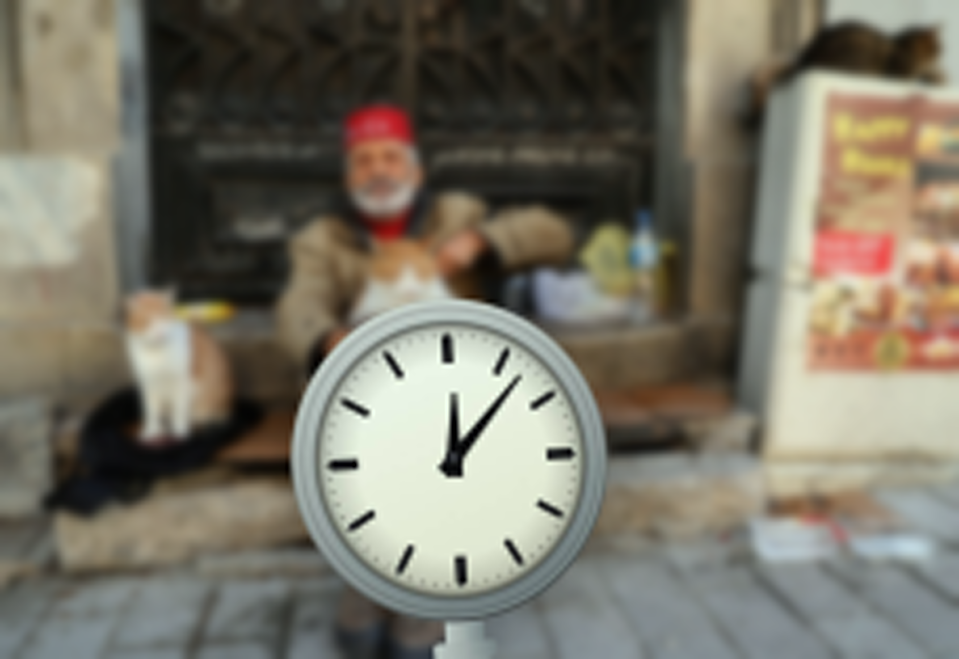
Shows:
12:07
